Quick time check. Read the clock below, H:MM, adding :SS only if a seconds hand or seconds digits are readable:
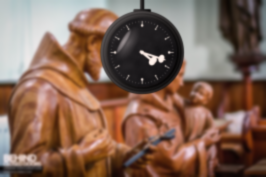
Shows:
4:18
